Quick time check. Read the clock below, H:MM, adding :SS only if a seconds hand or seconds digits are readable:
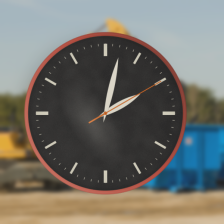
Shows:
2:02:10
